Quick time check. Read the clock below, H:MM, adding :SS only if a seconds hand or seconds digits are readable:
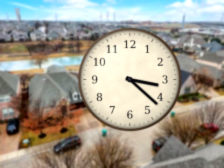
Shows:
3:22
